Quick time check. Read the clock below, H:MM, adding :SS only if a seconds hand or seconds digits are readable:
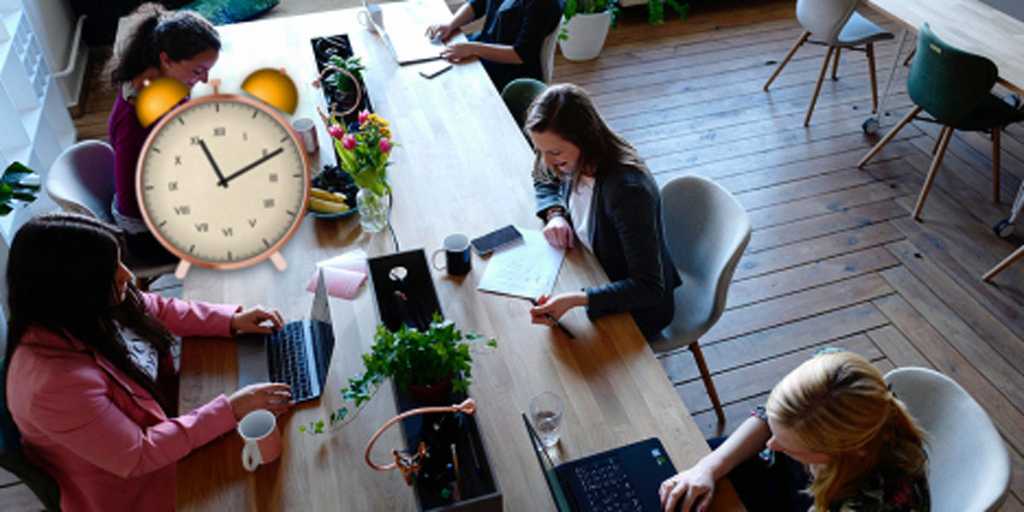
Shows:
11:11
